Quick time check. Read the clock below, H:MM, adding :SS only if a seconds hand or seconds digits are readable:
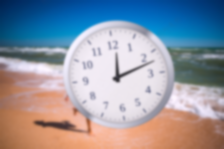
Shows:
12:12
